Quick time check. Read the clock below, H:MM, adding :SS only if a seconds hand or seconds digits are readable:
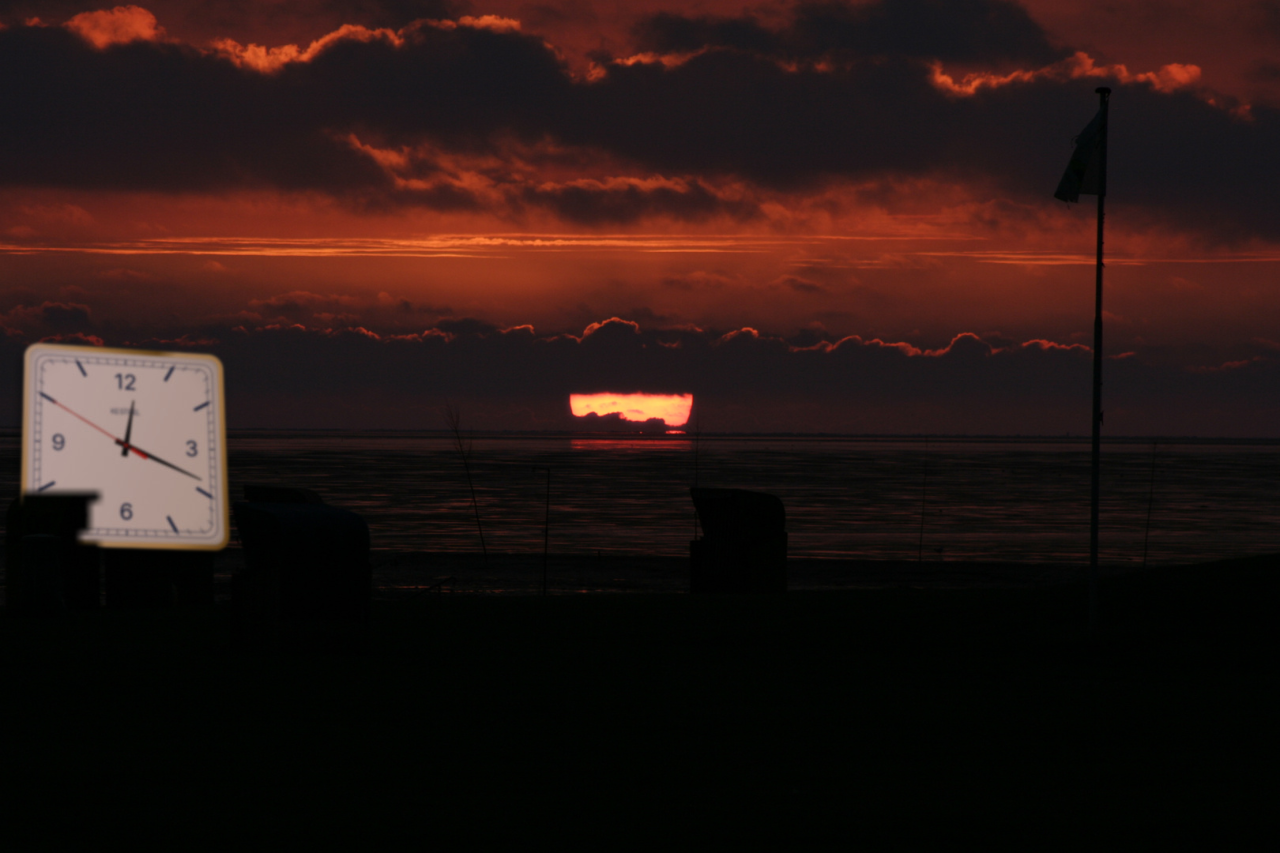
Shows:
12:18:50
